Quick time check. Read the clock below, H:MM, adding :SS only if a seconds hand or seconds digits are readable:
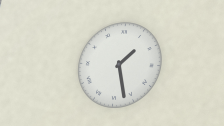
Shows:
1:27
